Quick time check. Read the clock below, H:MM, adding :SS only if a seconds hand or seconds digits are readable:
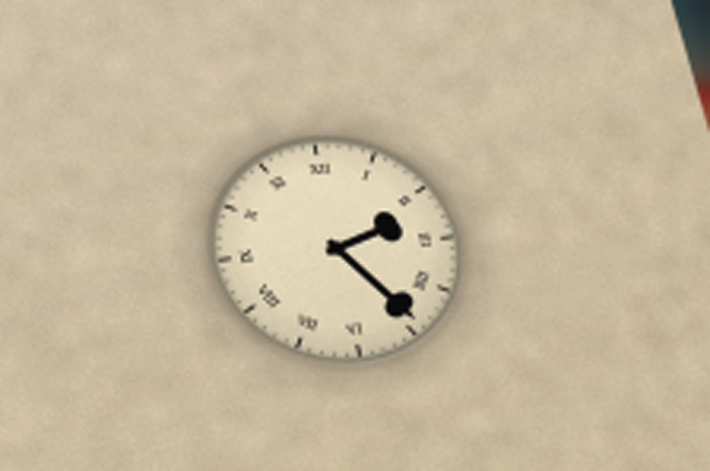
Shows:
2:24
